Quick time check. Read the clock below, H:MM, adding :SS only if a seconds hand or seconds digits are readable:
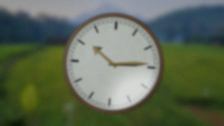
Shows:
10:14
